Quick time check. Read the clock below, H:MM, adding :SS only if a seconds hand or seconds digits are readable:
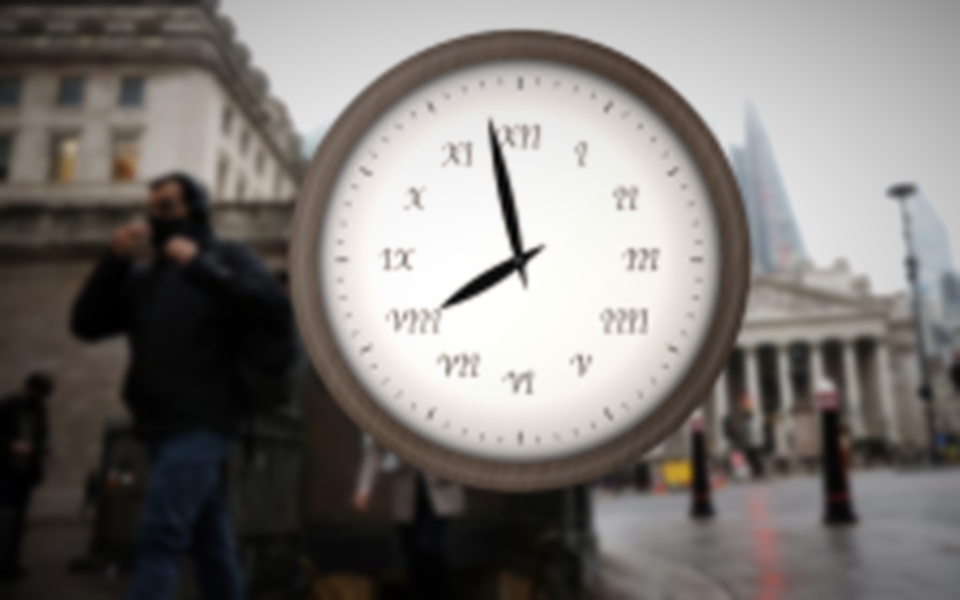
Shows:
7:58
